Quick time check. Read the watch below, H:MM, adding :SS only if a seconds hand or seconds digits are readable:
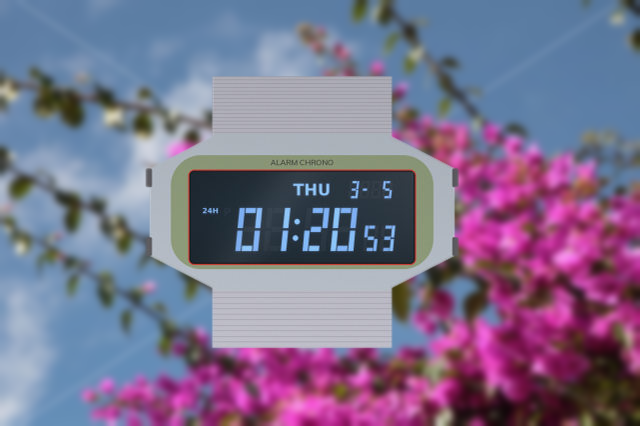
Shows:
1:20:53
